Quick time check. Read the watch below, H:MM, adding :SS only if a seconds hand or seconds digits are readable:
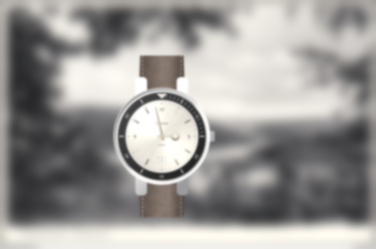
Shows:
2:58
